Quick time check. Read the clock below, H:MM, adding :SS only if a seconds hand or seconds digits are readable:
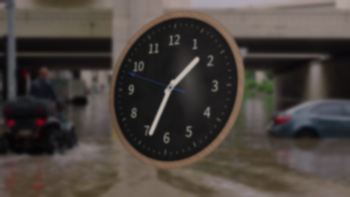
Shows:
1:33:48
